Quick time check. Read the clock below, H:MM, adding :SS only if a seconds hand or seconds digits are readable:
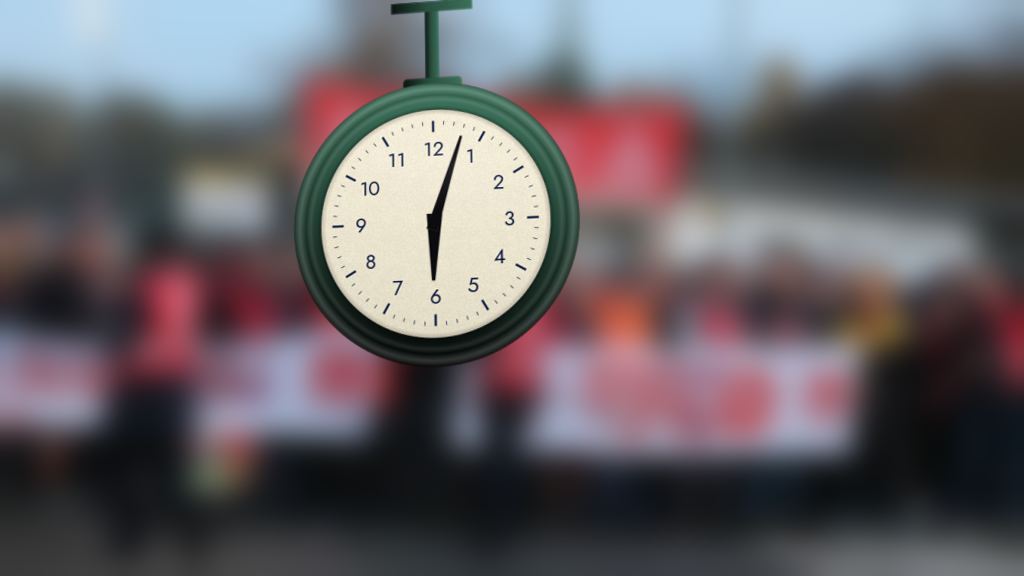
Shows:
6:03
